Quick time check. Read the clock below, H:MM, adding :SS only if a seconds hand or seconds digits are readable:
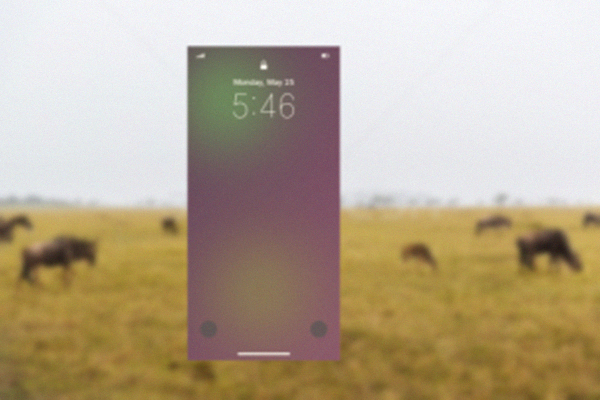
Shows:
5:46
